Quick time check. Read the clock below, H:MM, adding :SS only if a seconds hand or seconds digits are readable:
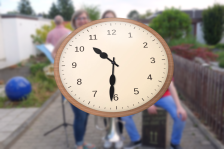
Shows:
10:31
